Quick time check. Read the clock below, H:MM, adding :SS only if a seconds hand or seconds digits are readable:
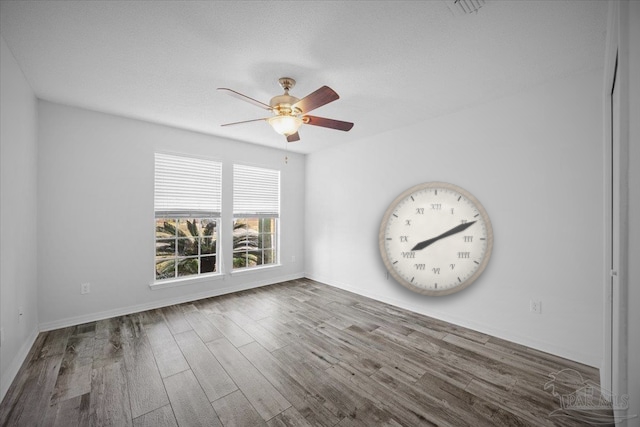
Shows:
8:11
